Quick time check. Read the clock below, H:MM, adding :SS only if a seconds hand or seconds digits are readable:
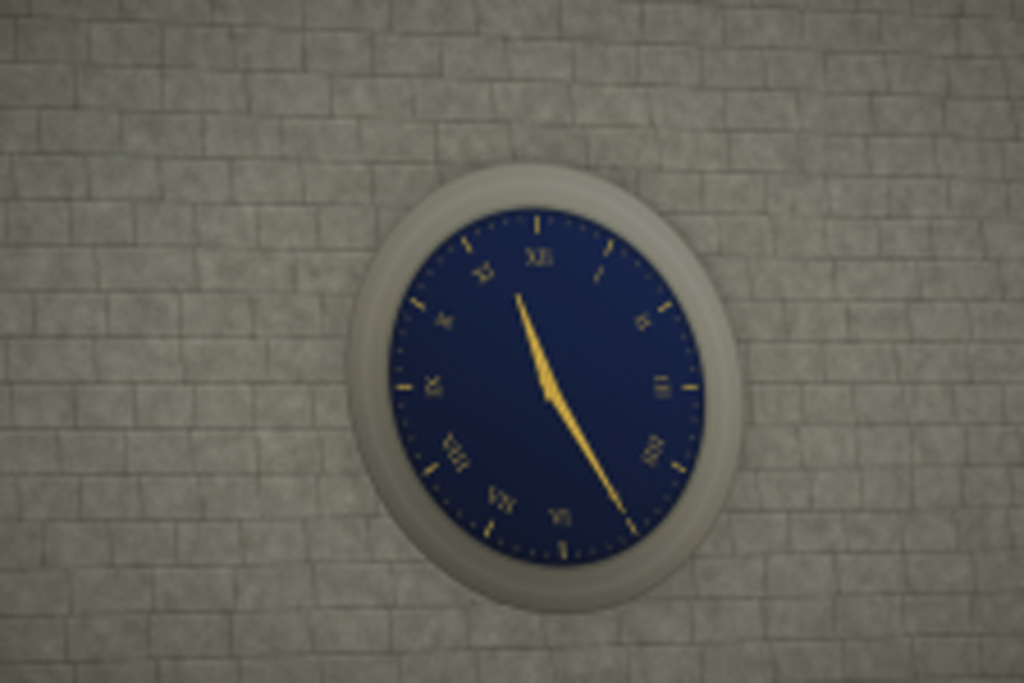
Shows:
11:25
